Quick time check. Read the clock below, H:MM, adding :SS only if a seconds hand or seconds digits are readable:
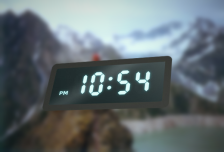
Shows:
10:54
